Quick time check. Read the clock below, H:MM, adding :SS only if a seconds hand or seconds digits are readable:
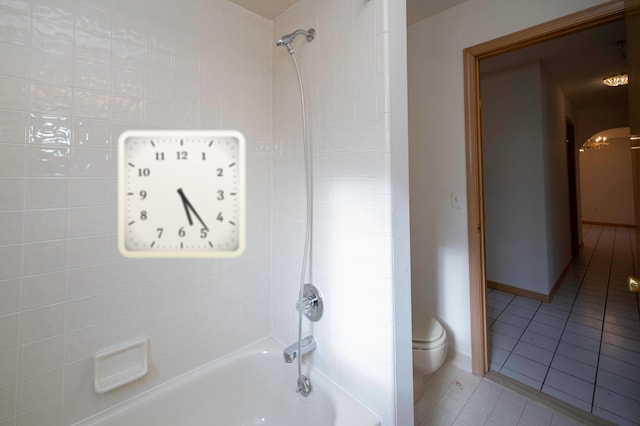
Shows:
5:24
